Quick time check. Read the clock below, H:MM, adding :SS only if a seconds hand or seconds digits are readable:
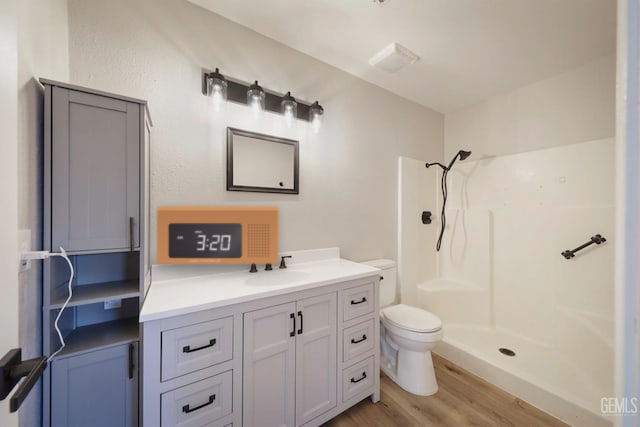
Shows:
3:20
